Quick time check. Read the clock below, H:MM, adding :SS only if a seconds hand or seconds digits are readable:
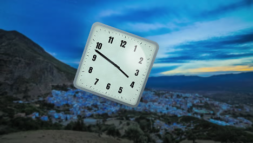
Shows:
3:48
